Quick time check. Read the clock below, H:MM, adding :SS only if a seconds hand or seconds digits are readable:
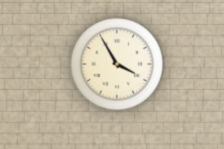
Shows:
3:55
